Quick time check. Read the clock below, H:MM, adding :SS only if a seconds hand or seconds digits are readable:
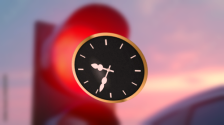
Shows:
9:34
